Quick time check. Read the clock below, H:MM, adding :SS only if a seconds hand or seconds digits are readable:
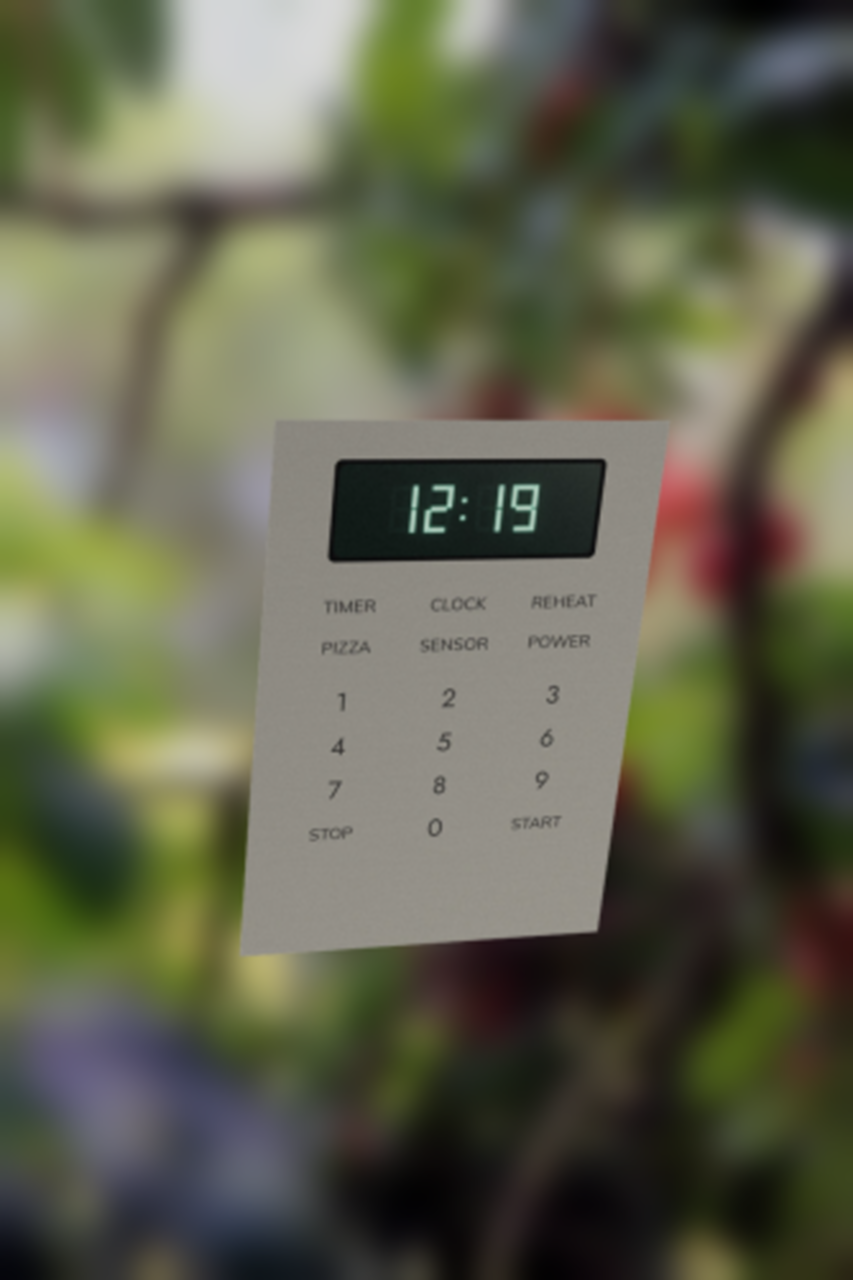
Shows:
12:19
